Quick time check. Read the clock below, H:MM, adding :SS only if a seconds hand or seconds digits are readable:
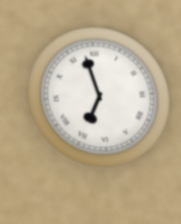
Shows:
6:58
